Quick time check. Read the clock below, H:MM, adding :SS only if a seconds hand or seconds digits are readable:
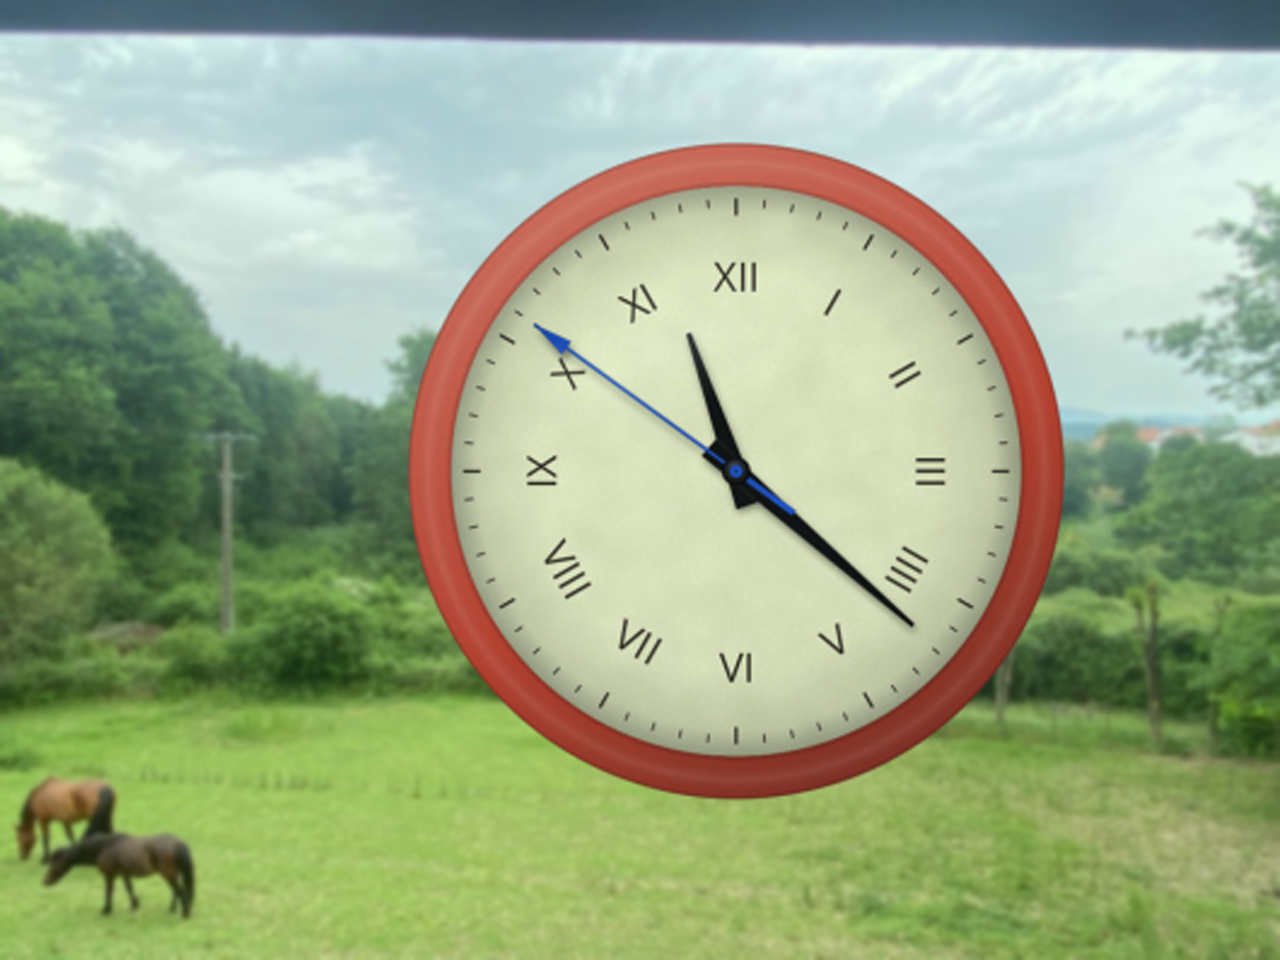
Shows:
11:21:51
